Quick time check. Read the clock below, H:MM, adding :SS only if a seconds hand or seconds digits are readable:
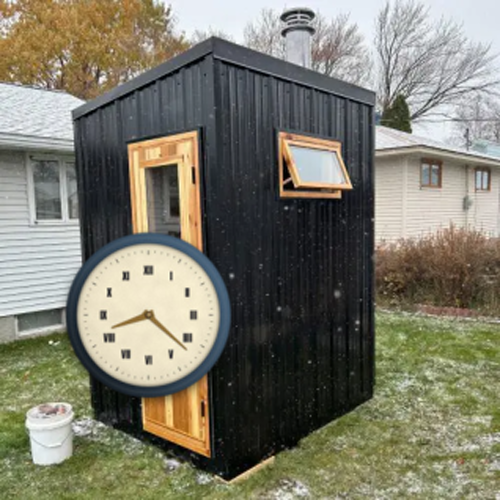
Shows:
8:22
